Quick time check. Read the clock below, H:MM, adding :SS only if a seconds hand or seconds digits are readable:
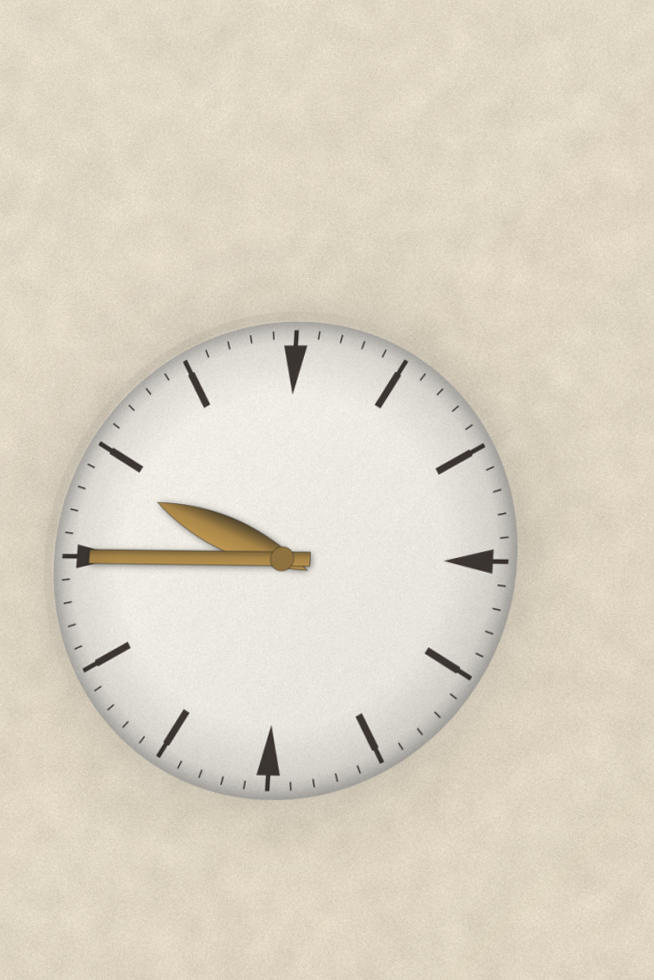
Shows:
9:45
